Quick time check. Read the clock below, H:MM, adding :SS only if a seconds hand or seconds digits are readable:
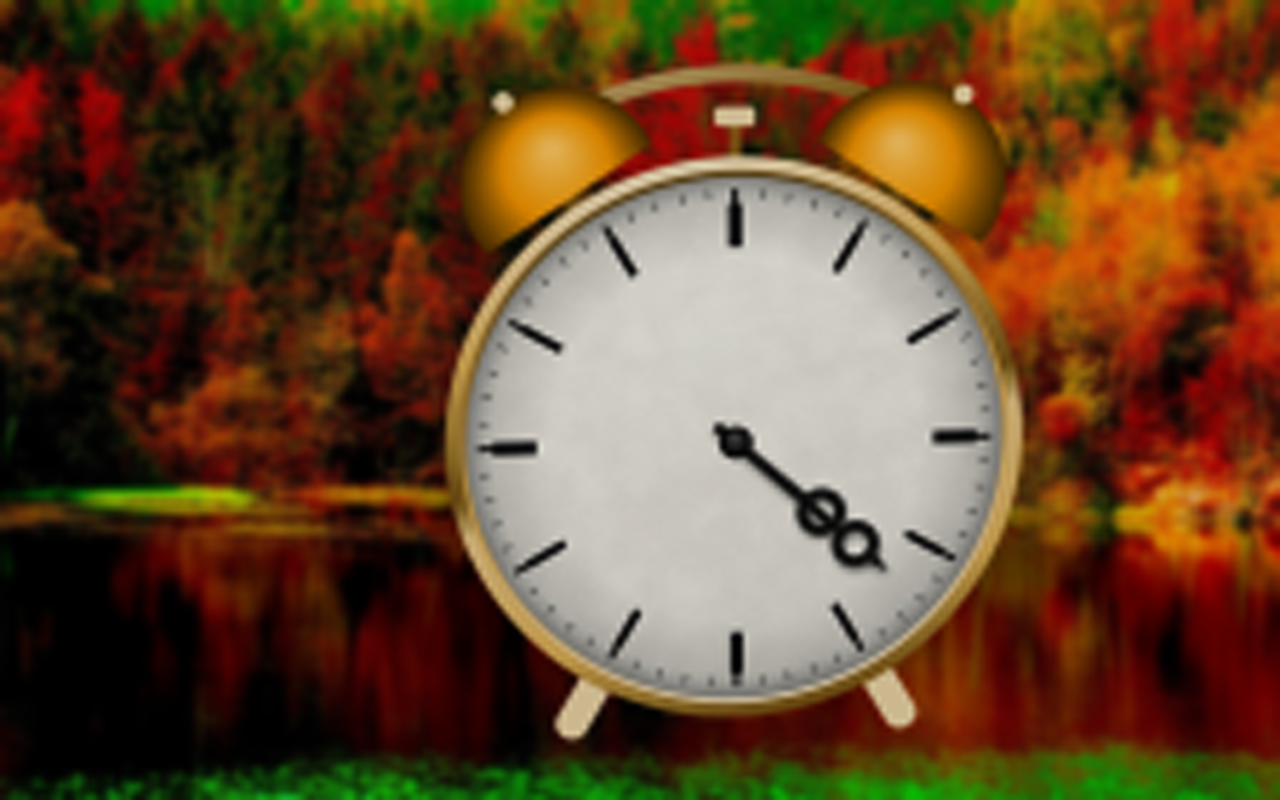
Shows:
4:22
